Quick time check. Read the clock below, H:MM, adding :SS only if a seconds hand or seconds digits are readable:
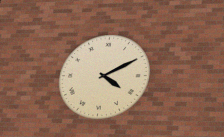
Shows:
4:10
